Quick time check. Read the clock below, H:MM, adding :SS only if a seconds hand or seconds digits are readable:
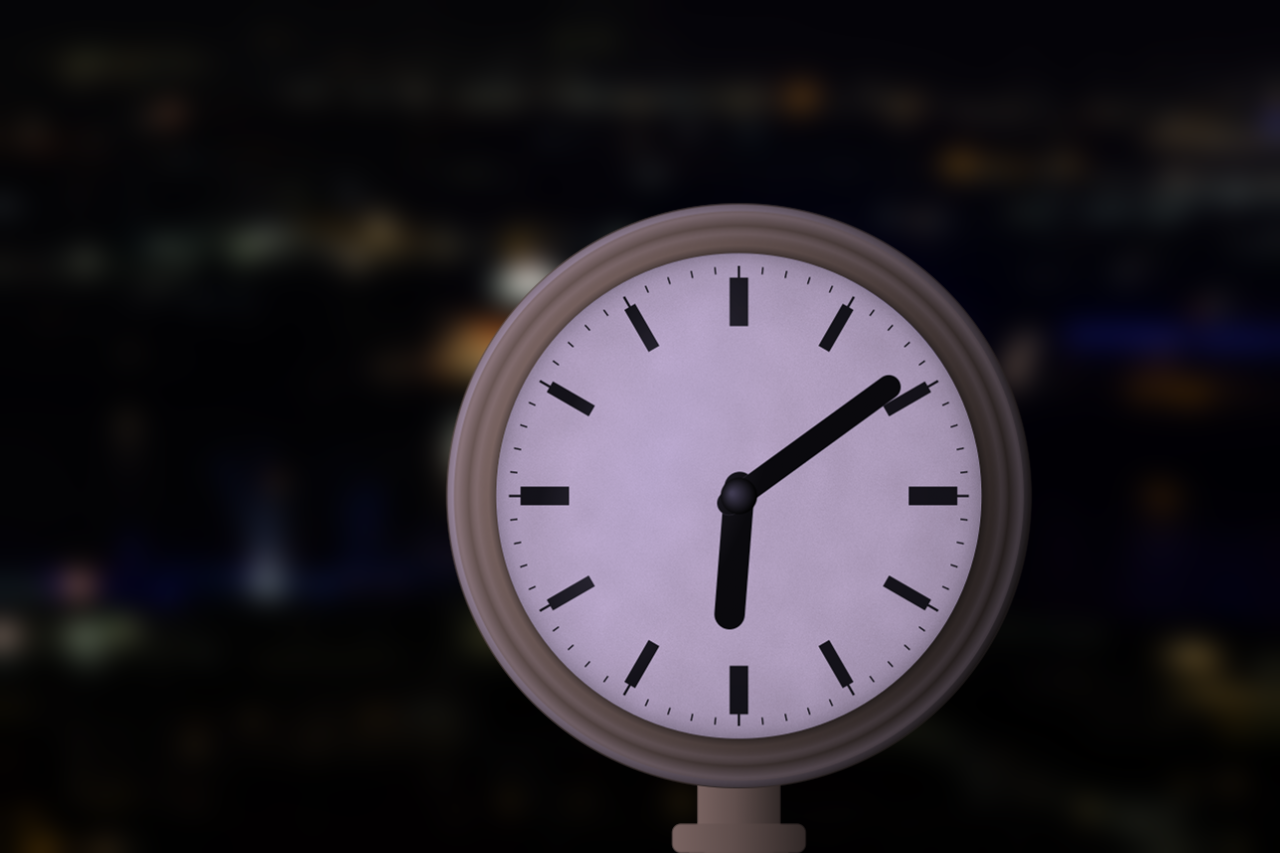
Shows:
6:09
